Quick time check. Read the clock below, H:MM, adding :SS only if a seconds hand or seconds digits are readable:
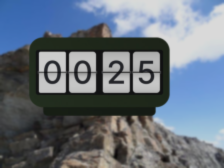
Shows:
0:25
